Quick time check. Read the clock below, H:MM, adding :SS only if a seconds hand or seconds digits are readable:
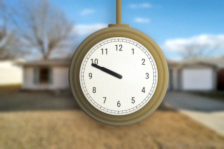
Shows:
9:49
